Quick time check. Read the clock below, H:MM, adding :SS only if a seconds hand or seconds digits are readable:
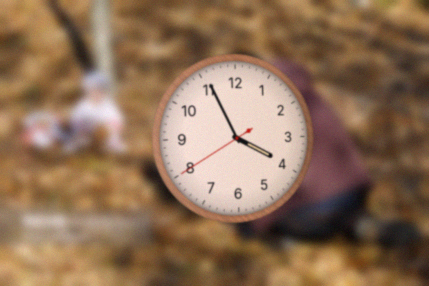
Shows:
3:55:40
